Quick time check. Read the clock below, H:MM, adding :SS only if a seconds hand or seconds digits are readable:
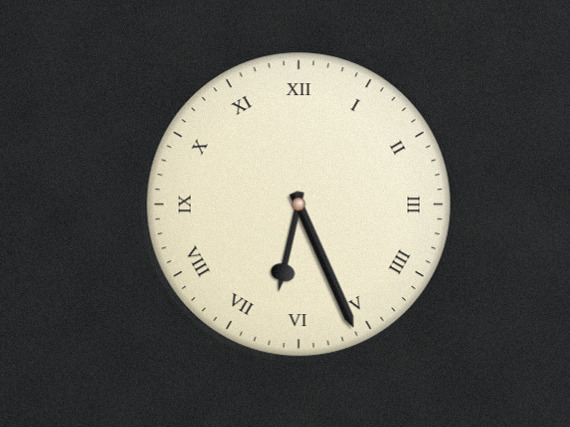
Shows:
6:26
